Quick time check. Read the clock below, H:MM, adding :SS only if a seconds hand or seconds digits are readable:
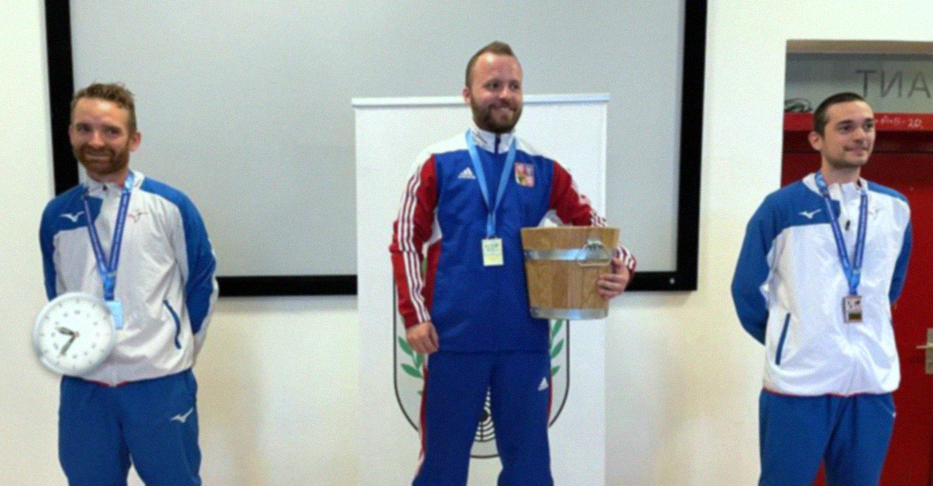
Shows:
9:36
